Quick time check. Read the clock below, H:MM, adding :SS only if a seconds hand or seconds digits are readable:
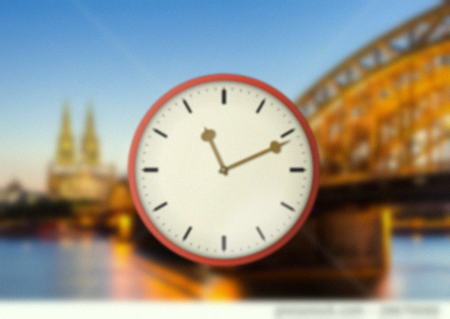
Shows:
11:11
